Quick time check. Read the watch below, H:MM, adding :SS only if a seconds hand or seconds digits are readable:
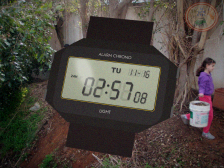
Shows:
2:57:08
